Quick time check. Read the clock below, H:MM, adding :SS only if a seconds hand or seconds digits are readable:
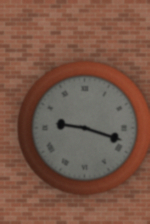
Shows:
9:18
